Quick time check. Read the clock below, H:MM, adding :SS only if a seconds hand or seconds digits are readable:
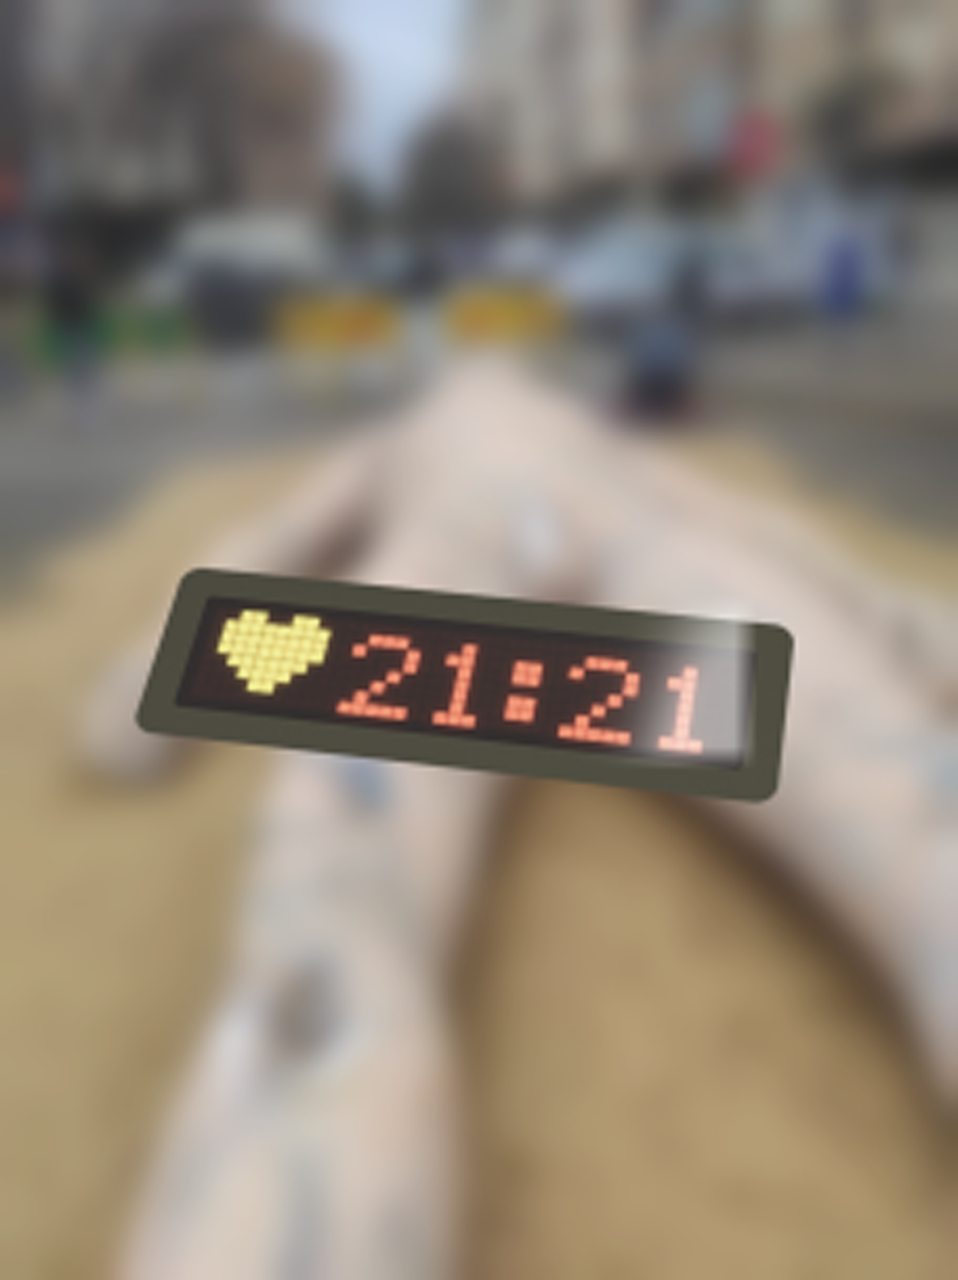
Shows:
21:21
